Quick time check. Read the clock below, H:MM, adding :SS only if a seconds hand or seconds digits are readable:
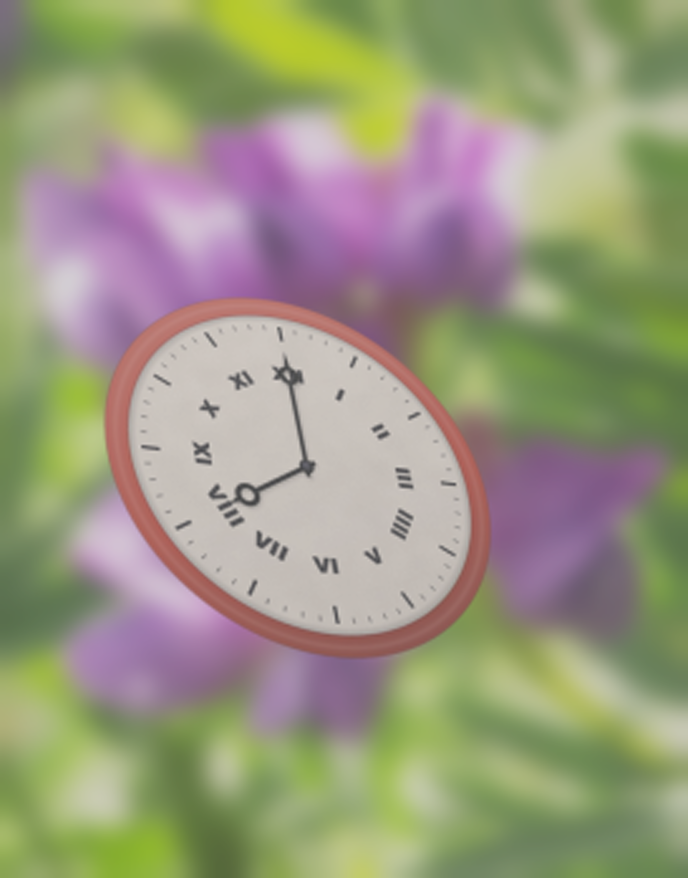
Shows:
8:00
